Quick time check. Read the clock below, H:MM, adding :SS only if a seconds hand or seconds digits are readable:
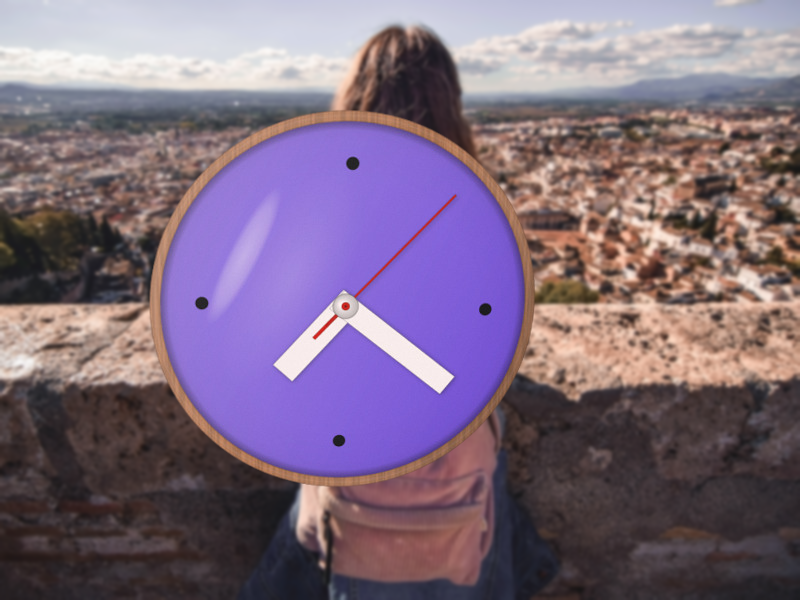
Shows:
7:21:07
